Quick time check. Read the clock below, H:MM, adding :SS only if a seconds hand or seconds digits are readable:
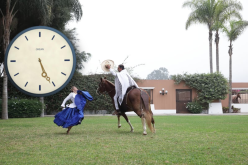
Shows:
5:26
